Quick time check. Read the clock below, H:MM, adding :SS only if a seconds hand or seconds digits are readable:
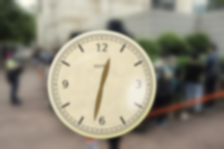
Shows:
12:32
